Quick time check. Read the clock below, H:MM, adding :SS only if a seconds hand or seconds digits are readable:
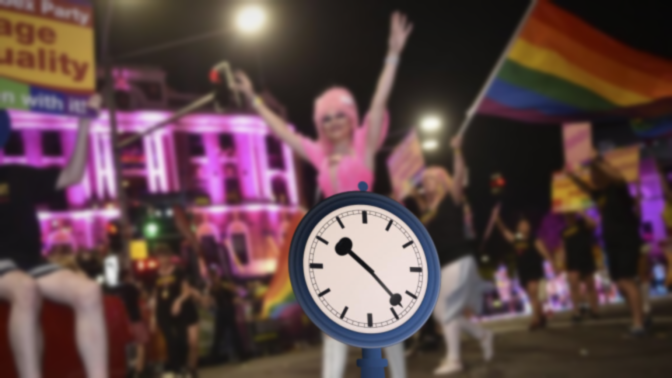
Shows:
10:23
